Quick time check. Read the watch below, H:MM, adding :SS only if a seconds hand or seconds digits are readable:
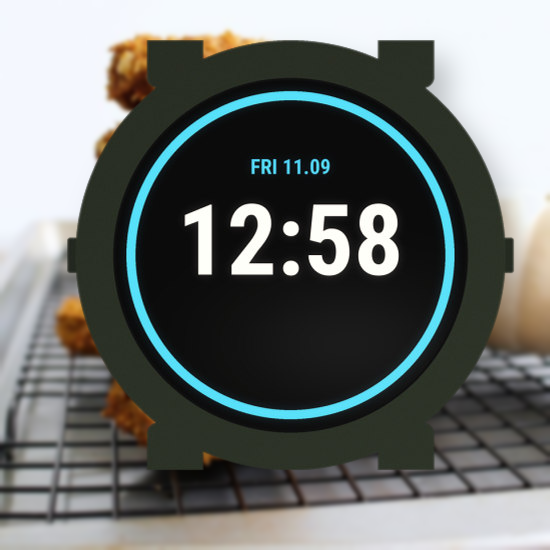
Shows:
12:58
